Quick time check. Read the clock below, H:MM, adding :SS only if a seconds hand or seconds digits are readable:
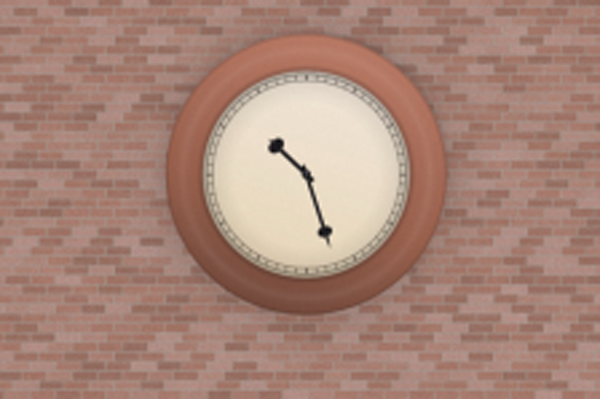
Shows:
10:27
